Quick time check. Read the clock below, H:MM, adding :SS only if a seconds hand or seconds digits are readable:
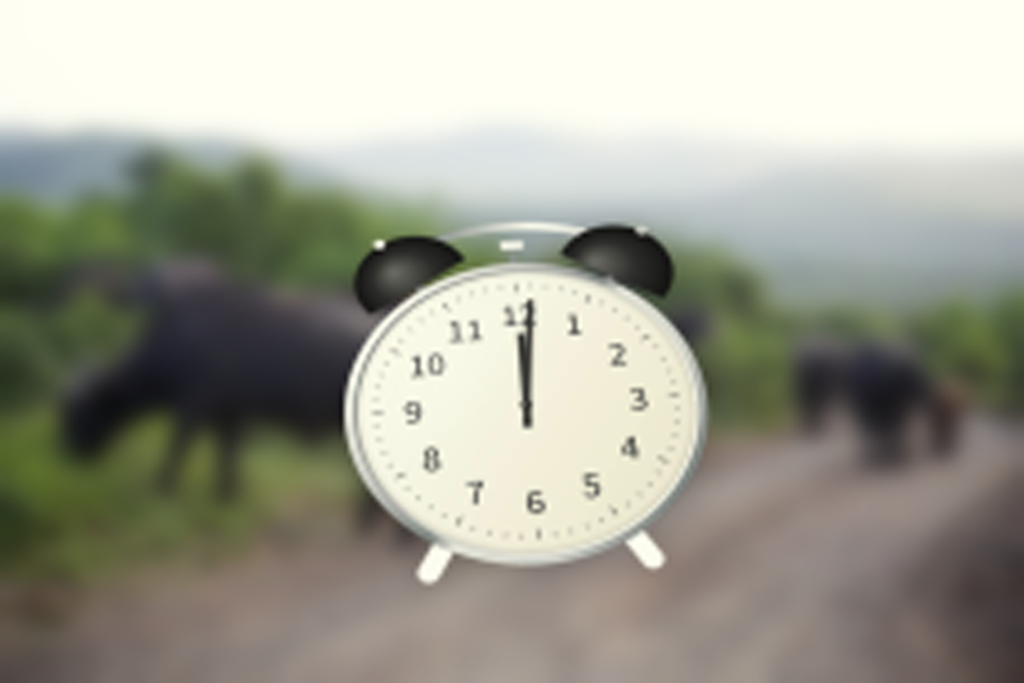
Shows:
12:01
